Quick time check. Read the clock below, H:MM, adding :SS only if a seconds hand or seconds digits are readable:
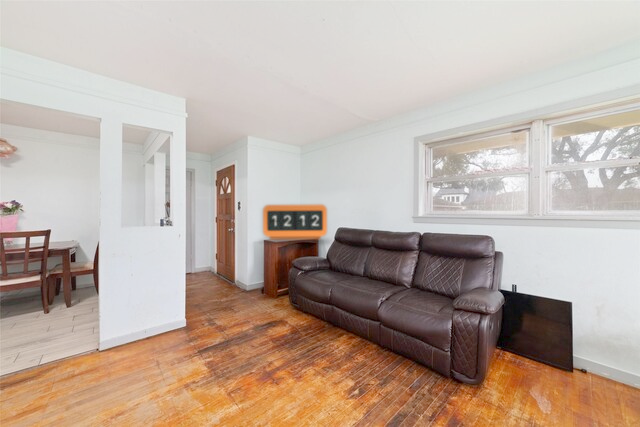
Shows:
12:12
